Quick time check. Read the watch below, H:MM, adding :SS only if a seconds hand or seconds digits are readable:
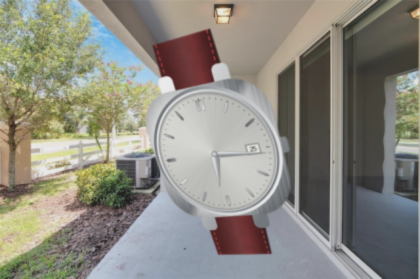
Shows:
6:16
